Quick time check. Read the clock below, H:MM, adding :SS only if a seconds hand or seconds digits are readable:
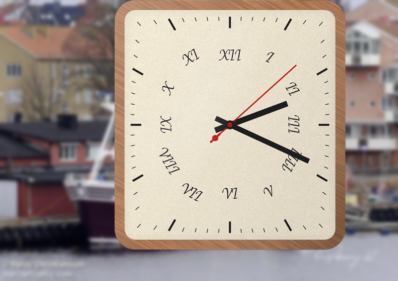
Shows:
2:19:08
